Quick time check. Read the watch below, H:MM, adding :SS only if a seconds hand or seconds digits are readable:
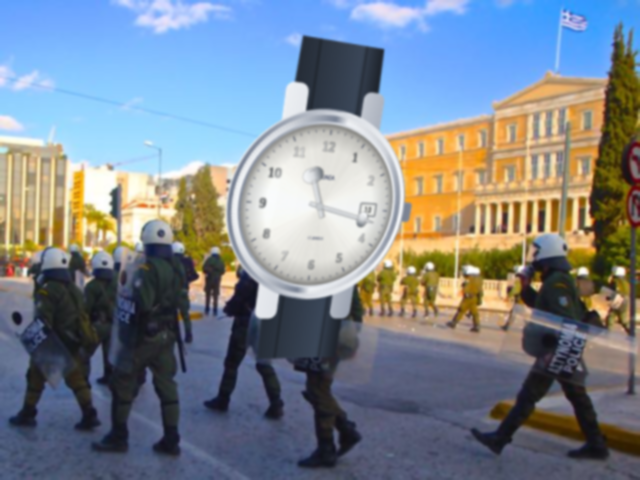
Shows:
11:17
